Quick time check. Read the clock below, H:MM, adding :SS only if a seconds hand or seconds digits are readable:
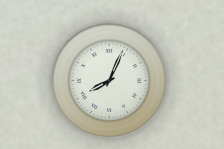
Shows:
8:04
